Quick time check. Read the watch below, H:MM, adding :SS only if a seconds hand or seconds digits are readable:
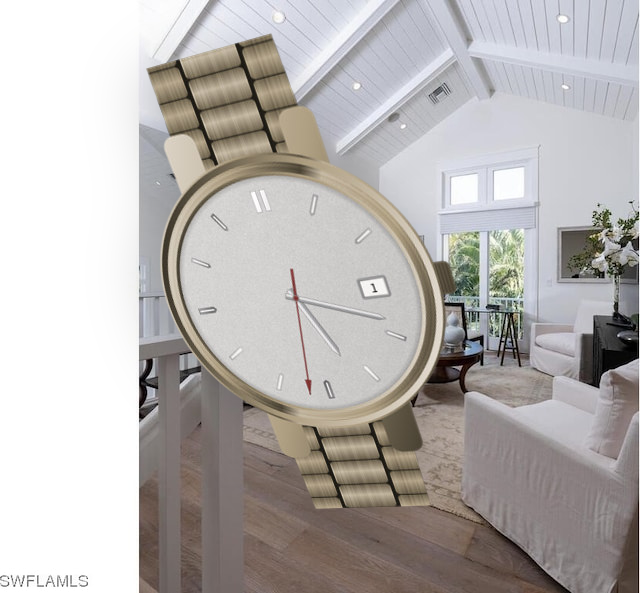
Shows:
5:18:32
